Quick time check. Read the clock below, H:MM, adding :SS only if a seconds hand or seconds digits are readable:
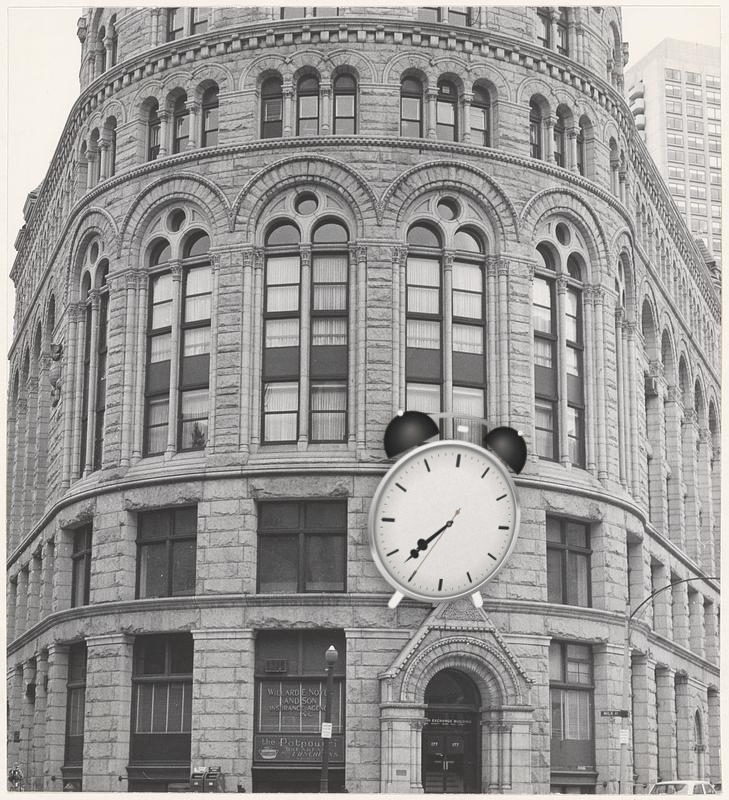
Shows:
7:37:35
